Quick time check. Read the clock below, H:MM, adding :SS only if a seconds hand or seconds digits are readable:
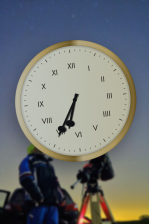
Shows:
6:35
